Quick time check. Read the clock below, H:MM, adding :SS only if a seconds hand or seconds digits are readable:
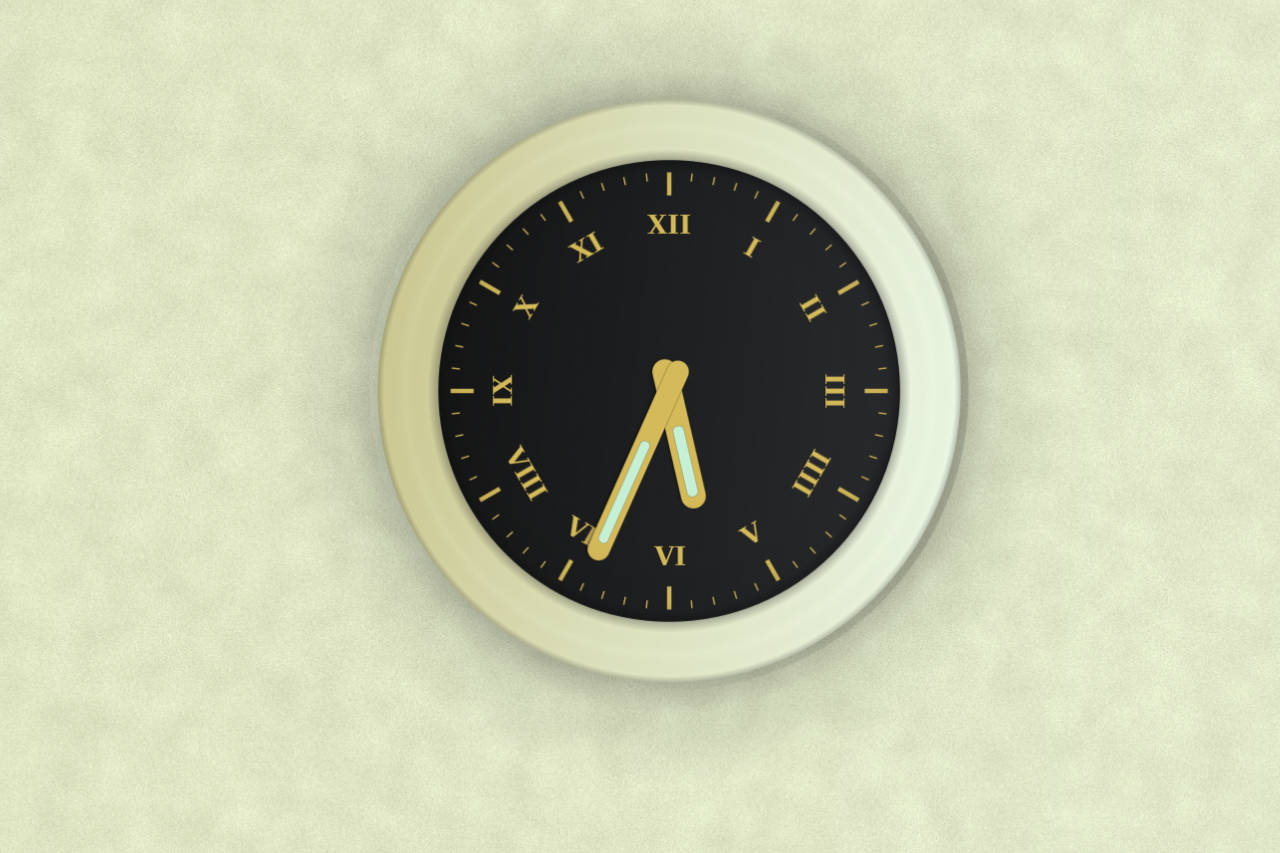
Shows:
5:34
